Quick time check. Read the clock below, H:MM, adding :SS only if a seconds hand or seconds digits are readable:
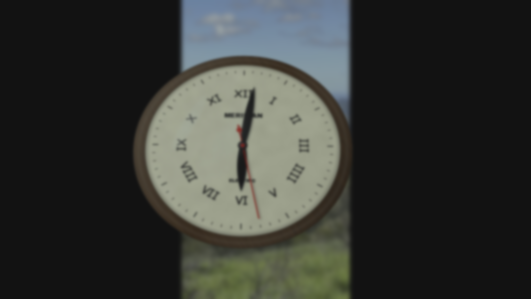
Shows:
6:01:28
